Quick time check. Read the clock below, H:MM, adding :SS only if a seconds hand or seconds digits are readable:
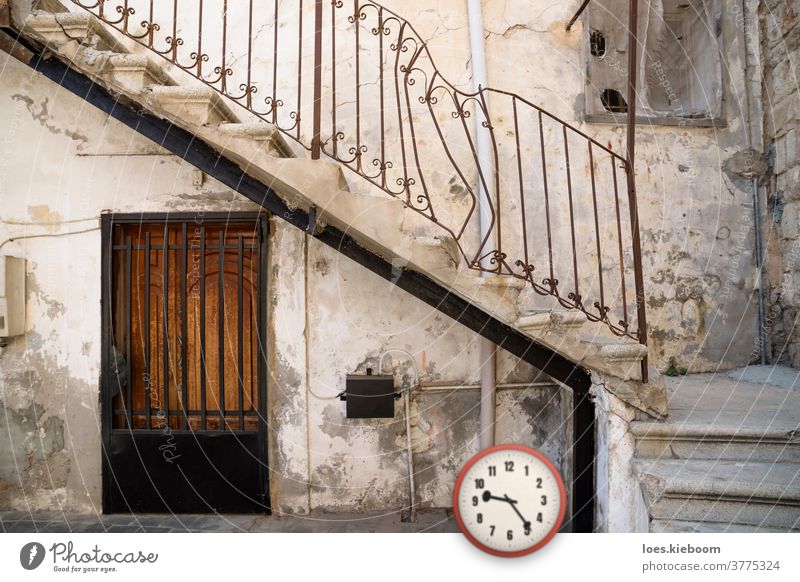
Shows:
9:24
